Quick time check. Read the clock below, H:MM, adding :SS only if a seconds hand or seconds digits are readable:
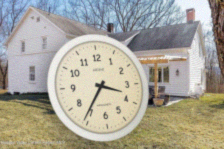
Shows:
3:36
